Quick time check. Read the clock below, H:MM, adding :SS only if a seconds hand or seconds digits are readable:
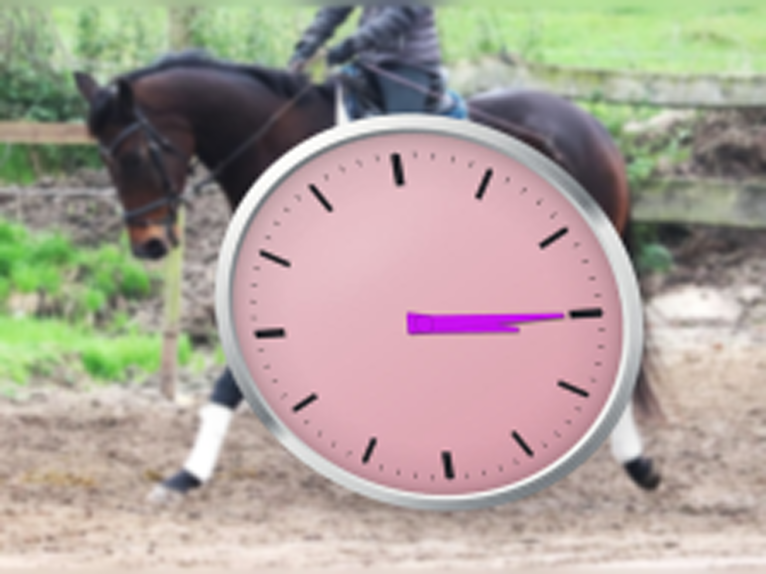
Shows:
3:15
